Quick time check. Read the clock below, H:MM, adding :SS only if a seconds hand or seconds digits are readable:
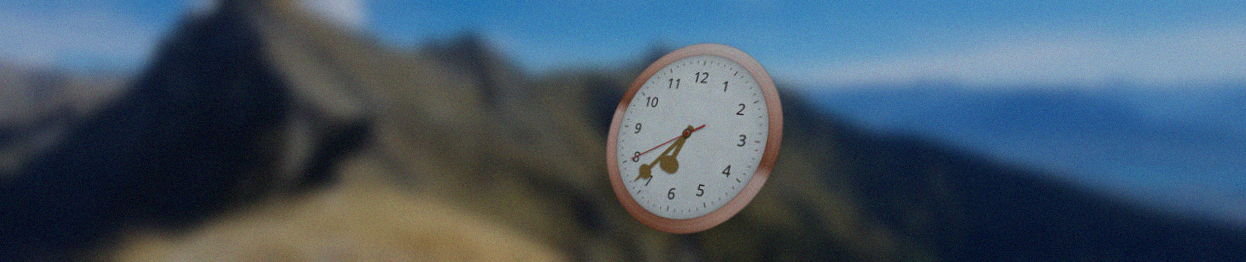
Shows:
6:36:40
